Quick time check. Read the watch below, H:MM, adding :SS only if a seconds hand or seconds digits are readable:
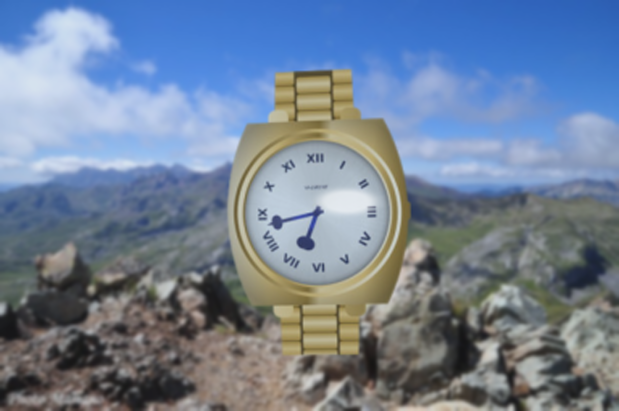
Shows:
6:43
